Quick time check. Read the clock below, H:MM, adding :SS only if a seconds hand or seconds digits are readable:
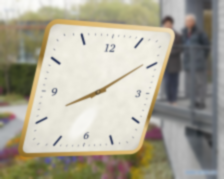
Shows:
8:09
